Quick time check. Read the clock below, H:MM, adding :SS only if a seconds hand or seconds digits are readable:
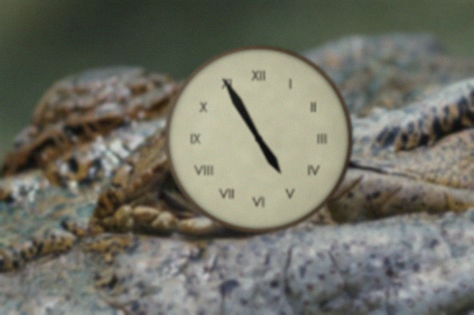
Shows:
4:55
